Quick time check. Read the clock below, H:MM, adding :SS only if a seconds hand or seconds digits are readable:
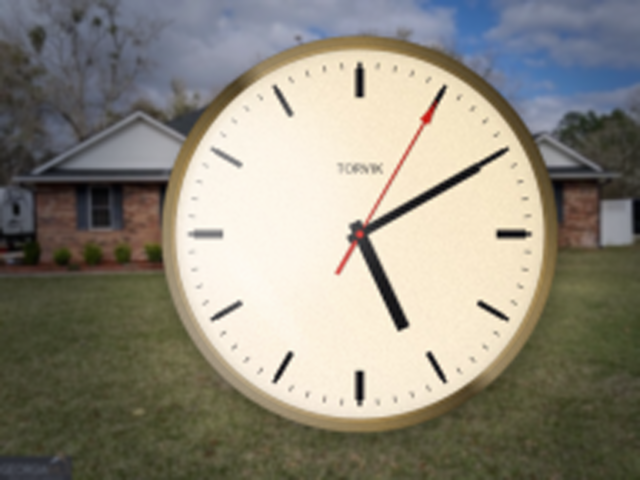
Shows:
5:10:05
